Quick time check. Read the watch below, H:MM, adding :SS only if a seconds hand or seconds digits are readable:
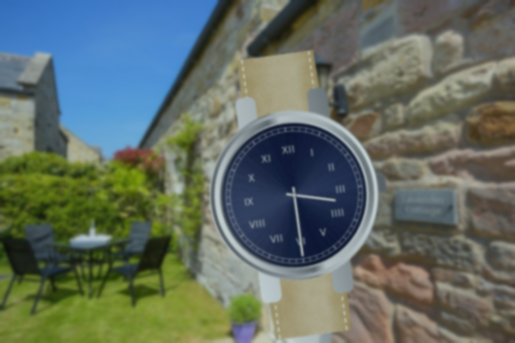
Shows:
3:30
